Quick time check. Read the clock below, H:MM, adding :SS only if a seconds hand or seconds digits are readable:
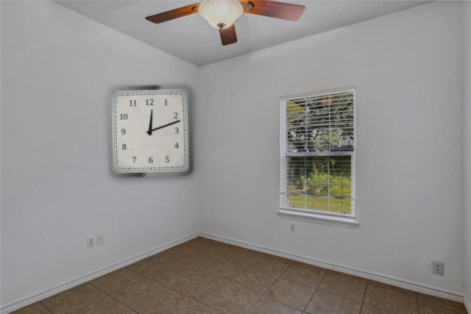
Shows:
12:12
